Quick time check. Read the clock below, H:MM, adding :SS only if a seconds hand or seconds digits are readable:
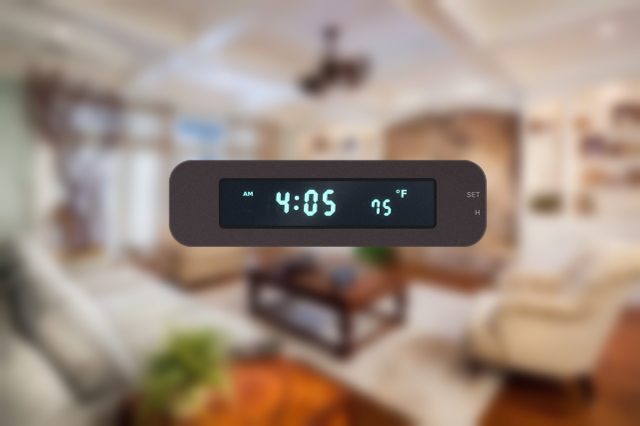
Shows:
4:05
